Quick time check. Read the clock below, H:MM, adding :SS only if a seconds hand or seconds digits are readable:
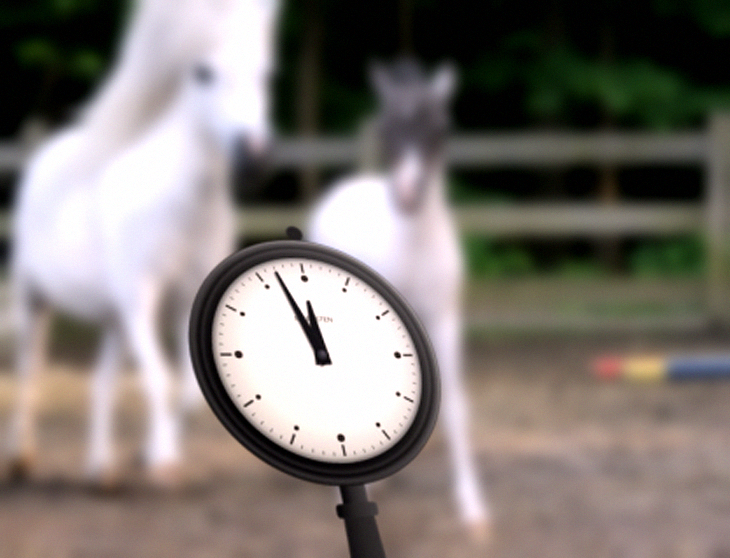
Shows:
11:57
